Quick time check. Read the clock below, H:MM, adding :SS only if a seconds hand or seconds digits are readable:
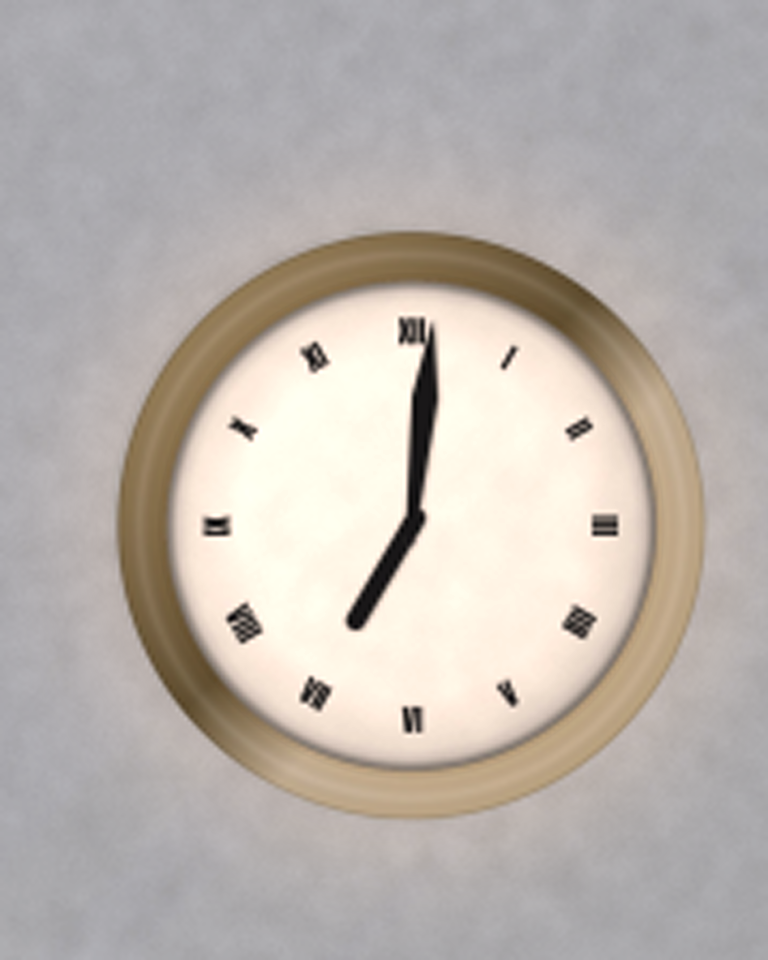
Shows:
7:01
